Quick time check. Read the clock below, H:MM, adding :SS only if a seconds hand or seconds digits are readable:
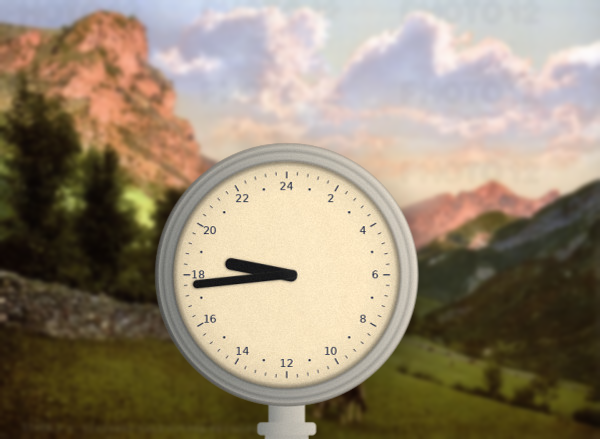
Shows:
18:44
